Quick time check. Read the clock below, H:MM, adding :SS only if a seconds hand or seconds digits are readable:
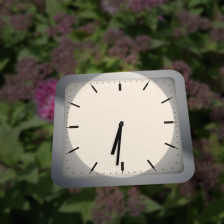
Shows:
6:31
